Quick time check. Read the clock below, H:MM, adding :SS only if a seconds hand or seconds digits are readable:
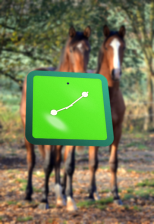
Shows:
8:08
